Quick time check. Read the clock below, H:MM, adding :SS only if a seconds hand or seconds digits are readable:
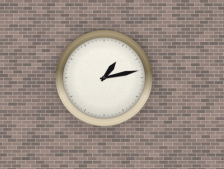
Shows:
1:13
